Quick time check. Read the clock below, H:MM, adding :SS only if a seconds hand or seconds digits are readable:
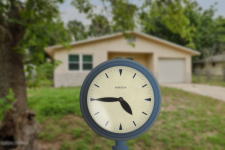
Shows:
4:45
